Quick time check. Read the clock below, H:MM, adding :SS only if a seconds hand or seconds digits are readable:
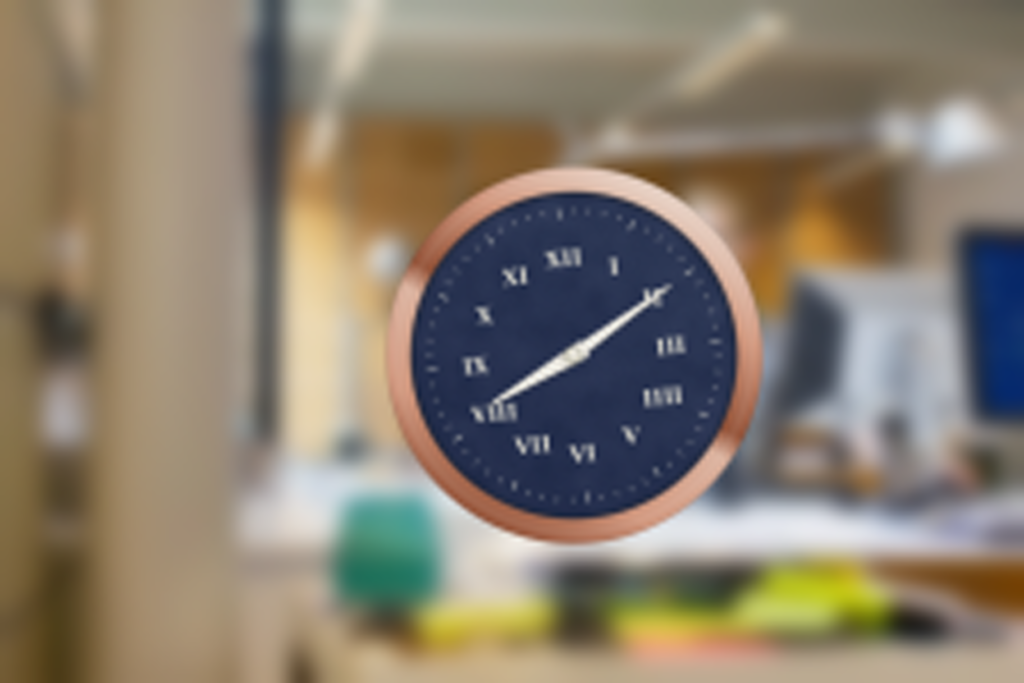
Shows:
8:10
